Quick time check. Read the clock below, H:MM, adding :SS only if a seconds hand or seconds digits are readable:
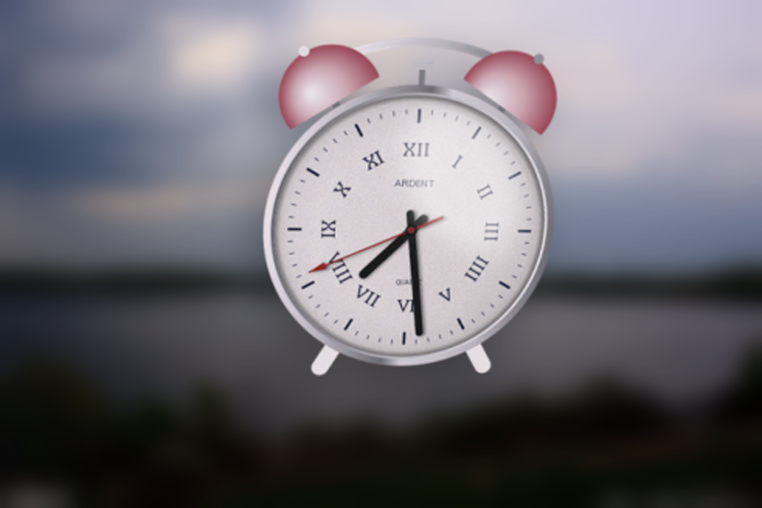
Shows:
7:28:41
